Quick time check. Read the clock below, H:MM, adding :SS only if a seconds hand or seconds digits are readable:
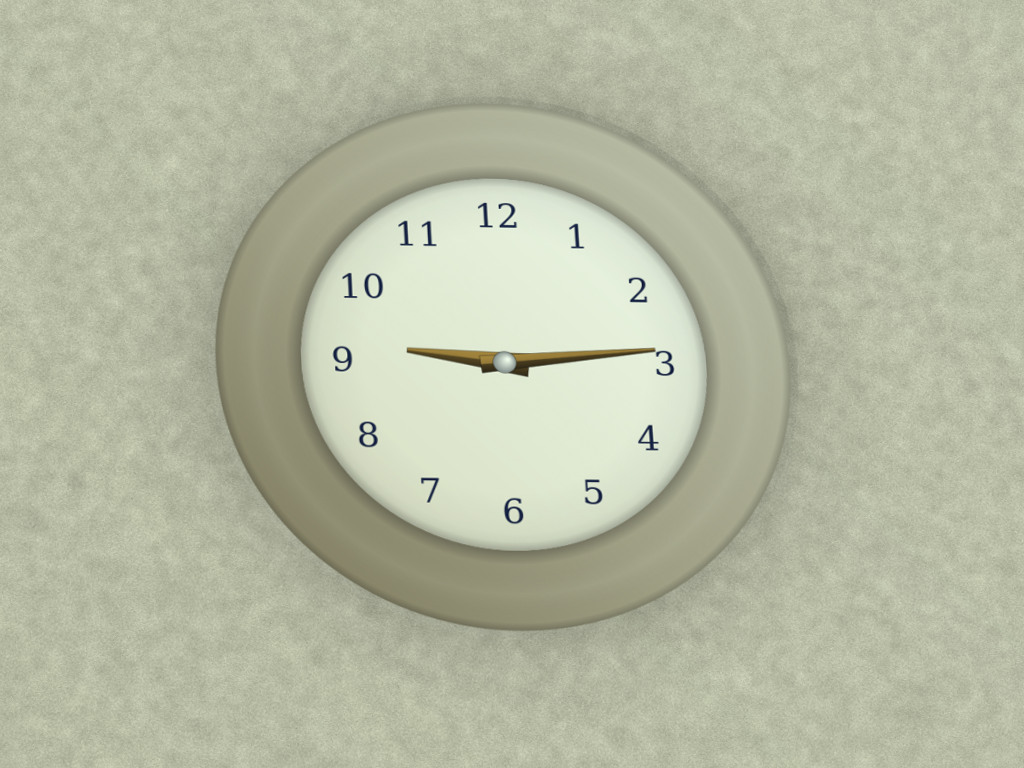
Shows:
9:14
